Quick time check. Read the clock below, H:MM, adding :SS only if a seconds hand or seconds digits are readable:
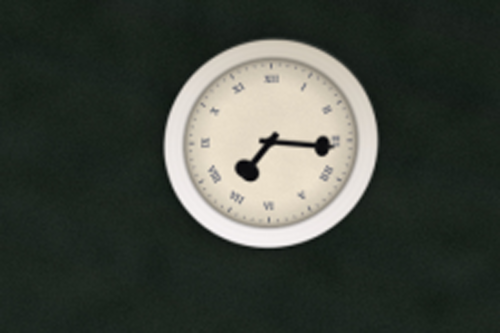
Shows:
7:16
